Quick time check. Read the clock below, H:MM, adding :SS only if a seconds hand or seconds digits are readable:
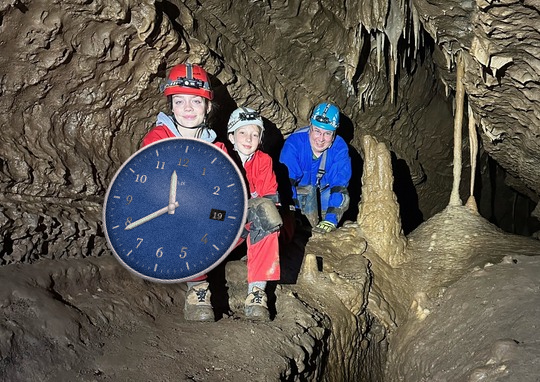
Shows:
11:39
